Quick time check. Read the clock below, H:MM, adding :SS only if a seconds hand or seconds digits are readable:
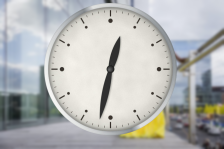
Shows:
12:32
